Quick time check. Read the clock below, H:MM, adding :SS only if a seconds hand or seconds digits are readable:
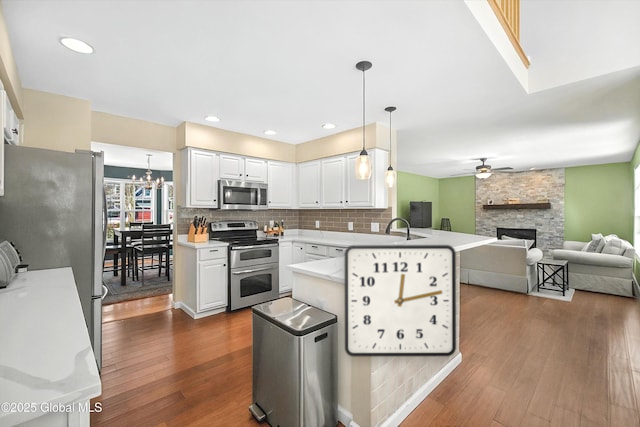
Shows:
12:13
